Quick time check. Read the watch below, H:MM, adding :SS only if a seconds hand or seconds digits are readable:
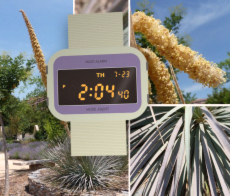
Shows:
2:04:40
